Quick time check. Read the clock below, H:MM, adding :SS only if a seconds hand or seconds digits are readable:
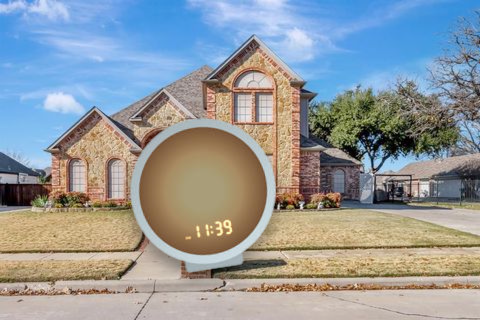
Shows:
11:39
